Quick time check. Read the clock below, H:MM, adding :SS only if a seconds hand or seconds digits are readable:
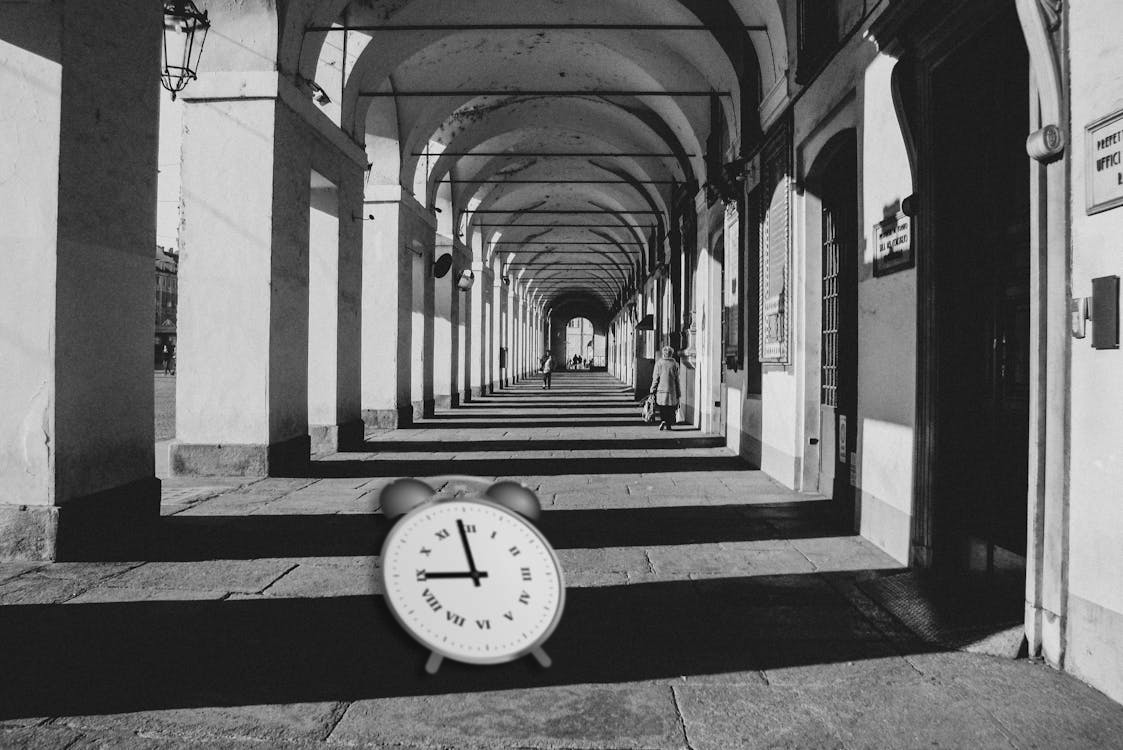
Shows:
8:59
